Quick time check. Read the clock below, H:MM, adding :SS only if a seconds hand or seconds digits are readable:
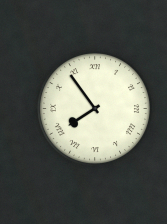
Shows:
7:54
